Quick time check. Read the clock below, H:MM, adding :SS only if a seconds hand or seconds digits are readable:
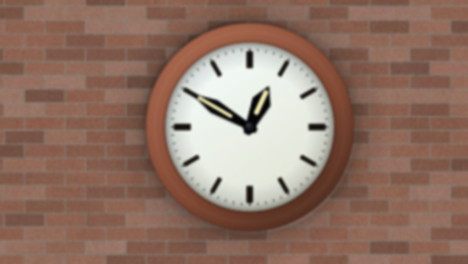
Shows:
12:50
